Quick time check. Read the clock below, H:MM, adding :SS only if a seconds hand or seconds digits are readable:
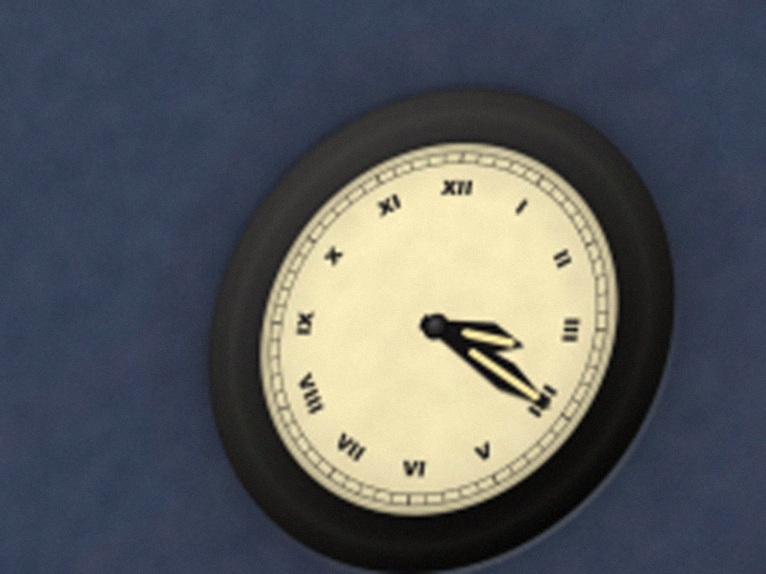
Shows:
3:20
